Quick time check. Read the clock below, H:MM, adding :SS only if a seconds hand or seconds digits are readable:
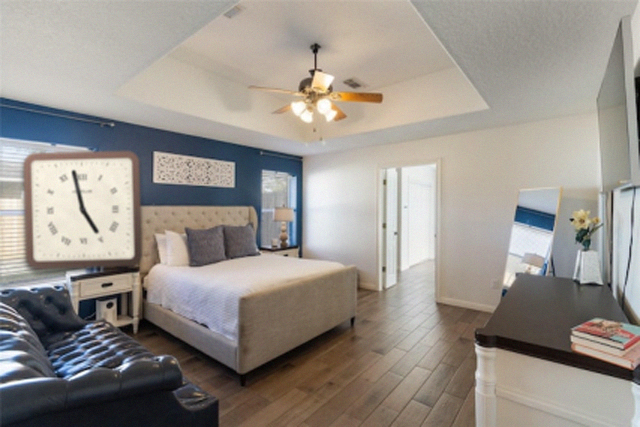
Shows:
4:58
